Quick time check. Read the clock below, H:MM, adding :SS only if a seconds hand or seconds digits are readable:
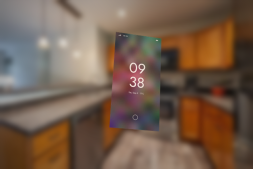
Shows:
9:38
